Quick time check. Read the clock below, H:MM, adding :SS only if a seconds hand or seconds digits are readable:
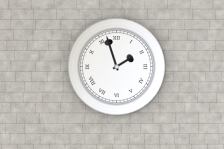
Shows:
1:57
